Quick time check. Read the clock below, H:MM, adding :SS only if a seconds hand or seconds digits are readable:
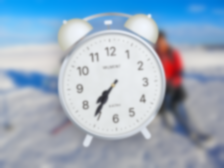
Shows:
7:36
